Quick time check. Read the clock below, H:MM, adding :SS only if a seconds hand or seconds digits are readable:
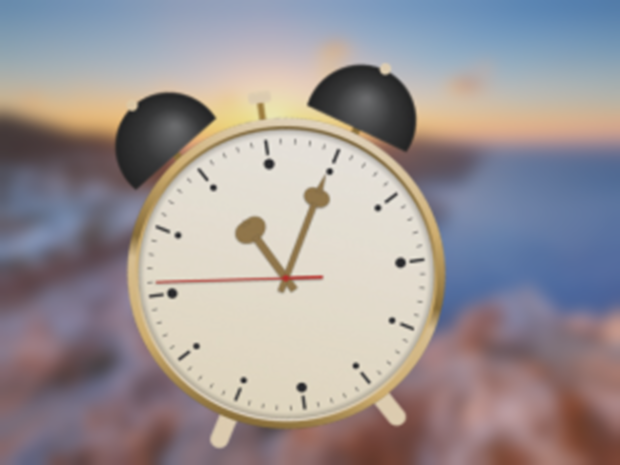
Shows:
11:04:46
